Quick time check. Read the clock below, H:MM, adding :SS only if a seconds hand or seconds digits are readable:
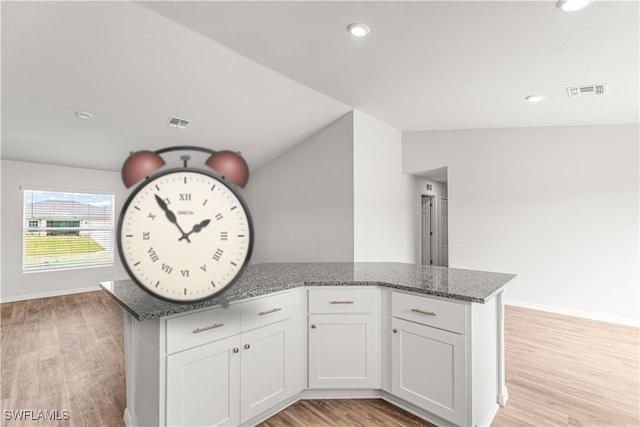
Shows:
1:54
